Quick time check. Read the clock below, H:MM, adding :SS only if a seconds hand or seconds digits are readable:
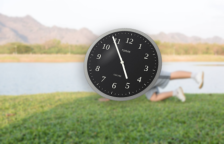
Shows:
4:54
